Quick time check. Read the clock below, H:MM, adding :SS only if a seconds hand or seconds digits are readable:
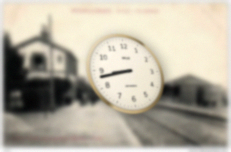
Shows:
8:43
